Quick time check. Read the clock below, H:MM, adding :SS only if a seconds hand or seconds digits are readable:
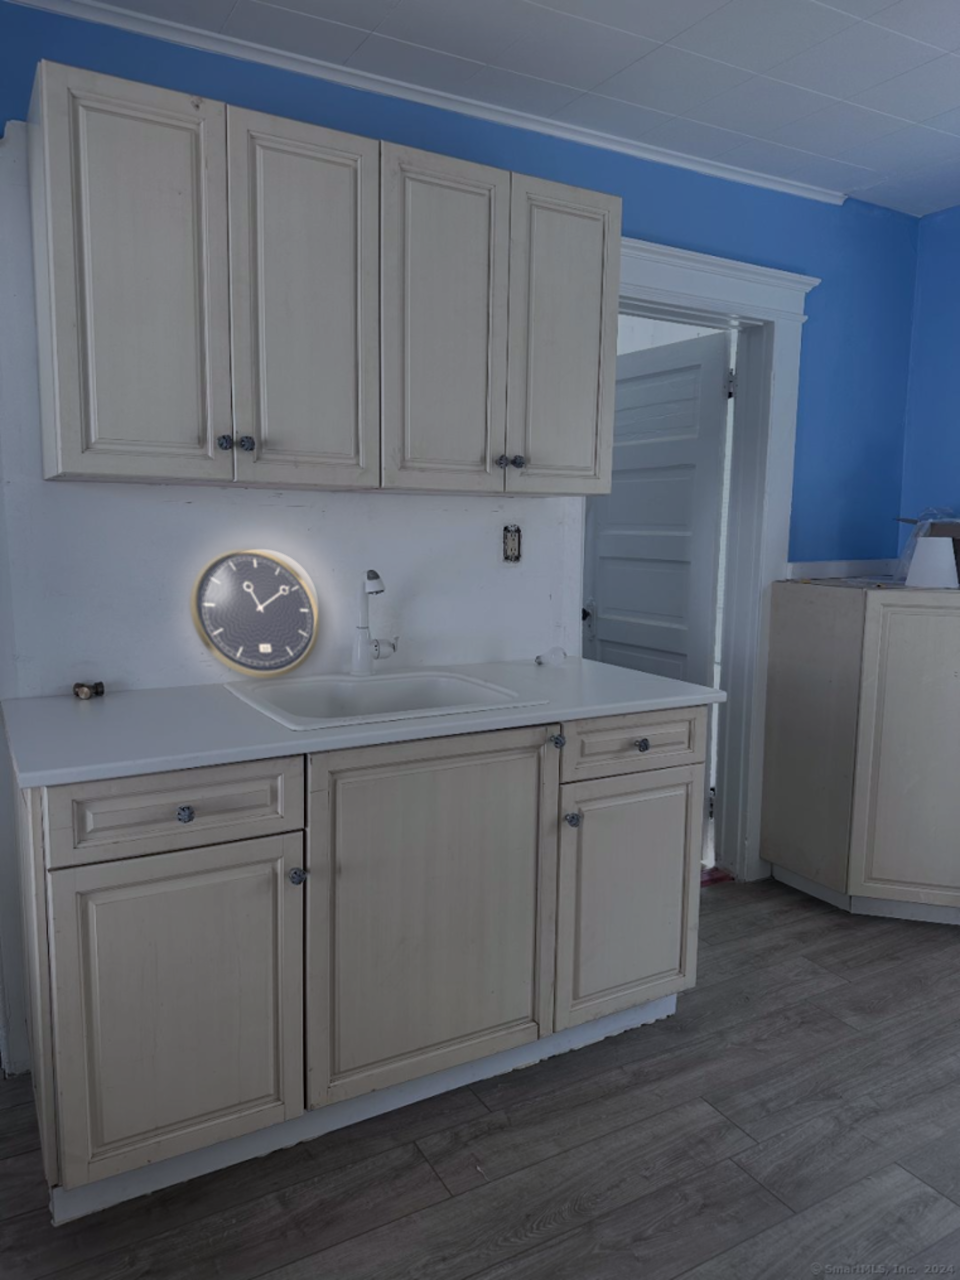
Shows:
11:09
